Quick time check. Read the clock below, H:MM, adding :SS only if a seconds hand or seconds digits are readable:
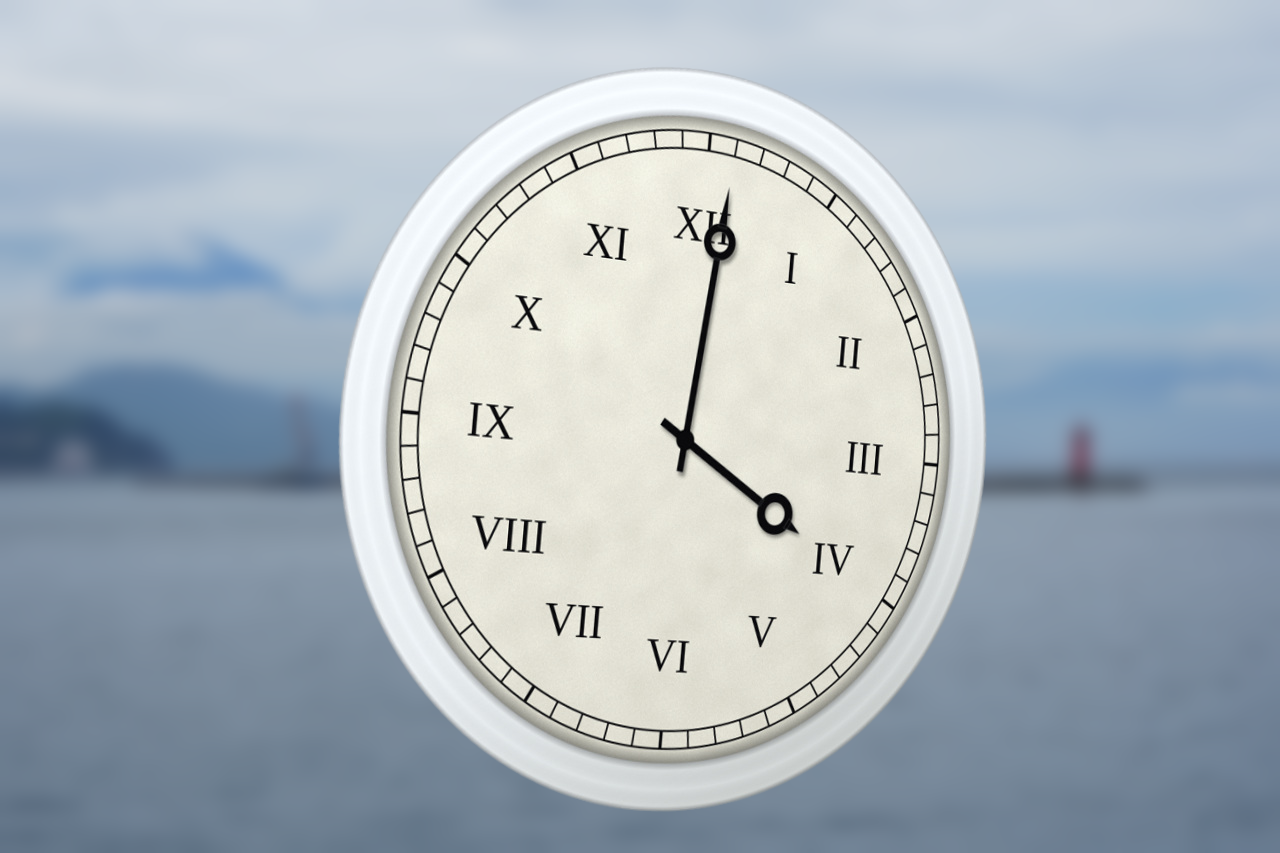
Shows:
4:01
